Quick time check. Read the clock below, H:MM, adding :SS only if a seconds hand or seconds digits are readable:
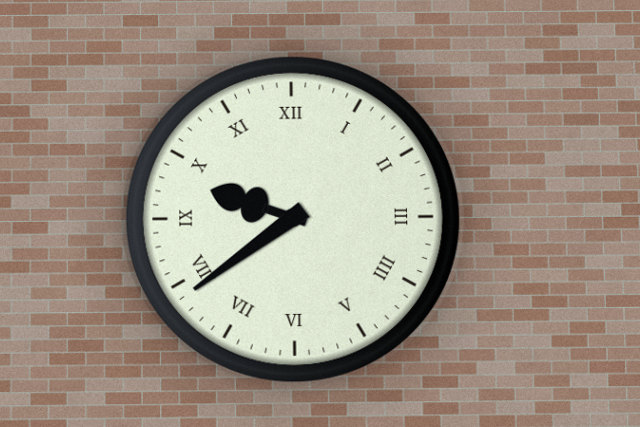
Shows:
9:39
